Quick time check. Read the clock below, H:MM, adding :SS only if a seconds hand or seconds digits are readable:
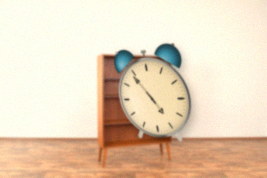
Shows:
4:54
